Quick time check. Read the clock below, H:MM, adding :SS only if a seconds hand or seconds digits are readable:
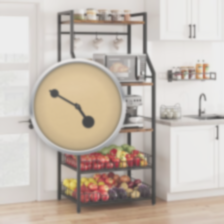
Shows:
4:50
